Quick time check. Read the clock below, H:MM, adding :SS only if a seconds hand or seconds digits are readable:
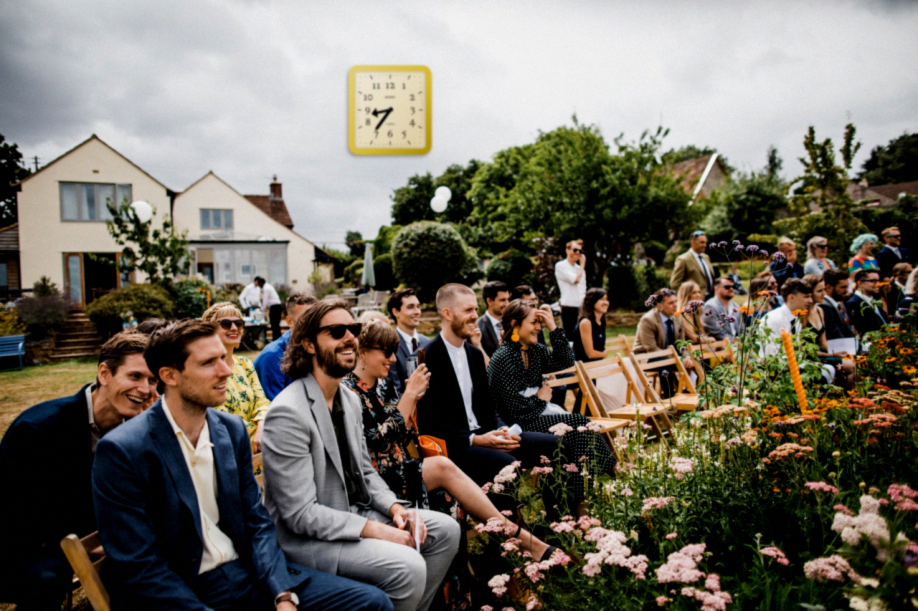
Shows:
8:36
